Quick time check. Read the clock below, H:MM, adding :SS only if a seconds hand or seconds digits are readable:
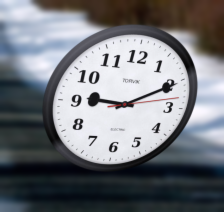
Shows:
9:10:13
